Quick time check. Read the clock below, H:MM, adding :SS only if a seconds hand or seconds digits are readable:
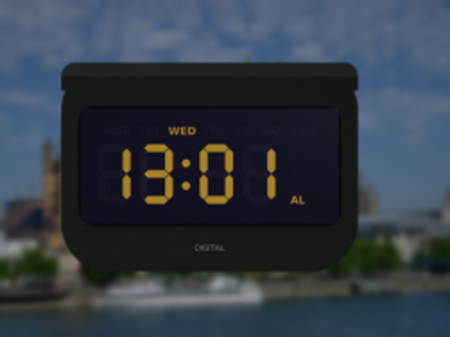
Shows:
13:01
